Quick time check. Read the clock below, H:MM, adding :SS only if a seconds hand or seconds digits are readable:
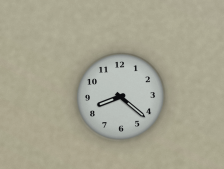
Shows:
8:22
